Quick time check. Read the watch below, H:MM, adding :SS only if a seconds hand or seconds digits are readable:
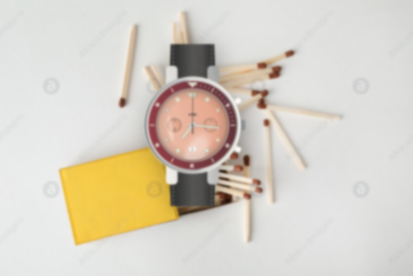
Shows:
7:16
